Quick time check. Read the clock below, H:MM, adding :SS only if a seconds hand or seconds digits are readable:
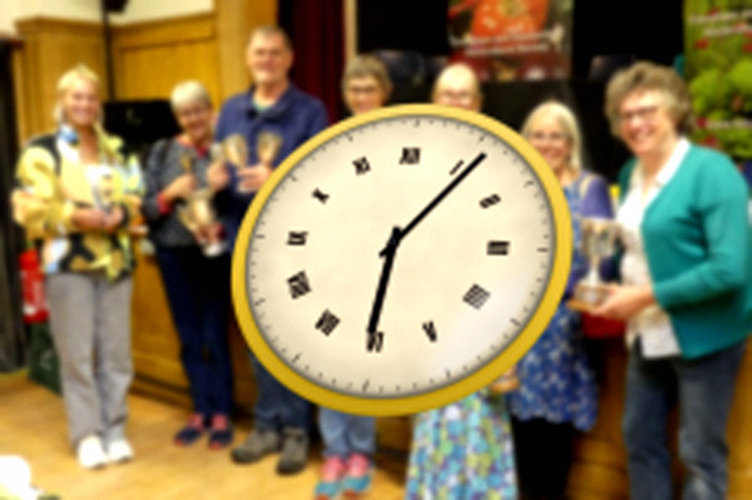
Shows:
6:06
